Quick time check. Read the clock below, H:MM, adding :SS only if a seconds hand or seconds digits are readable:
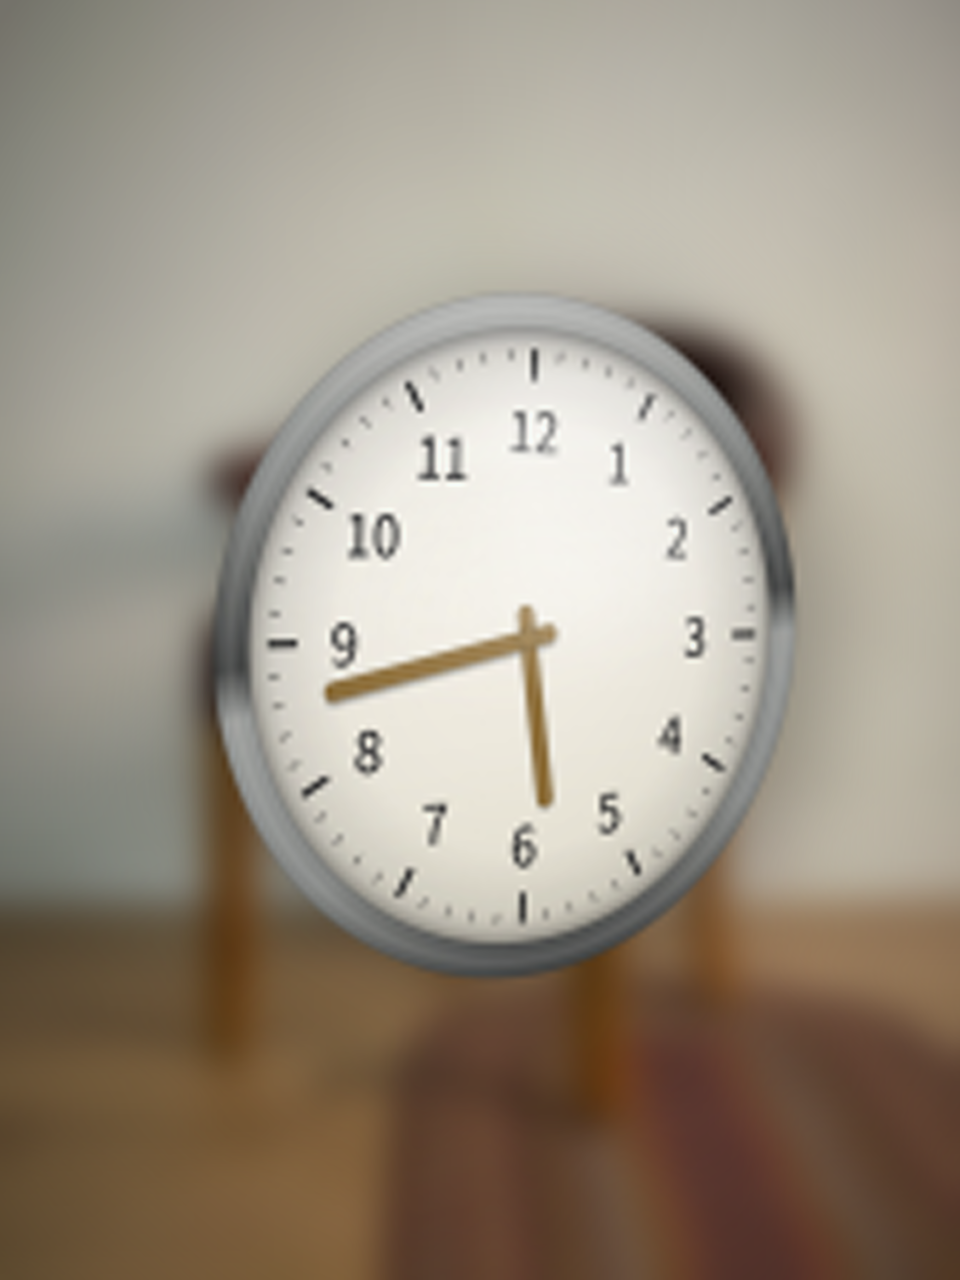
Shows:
5:43
